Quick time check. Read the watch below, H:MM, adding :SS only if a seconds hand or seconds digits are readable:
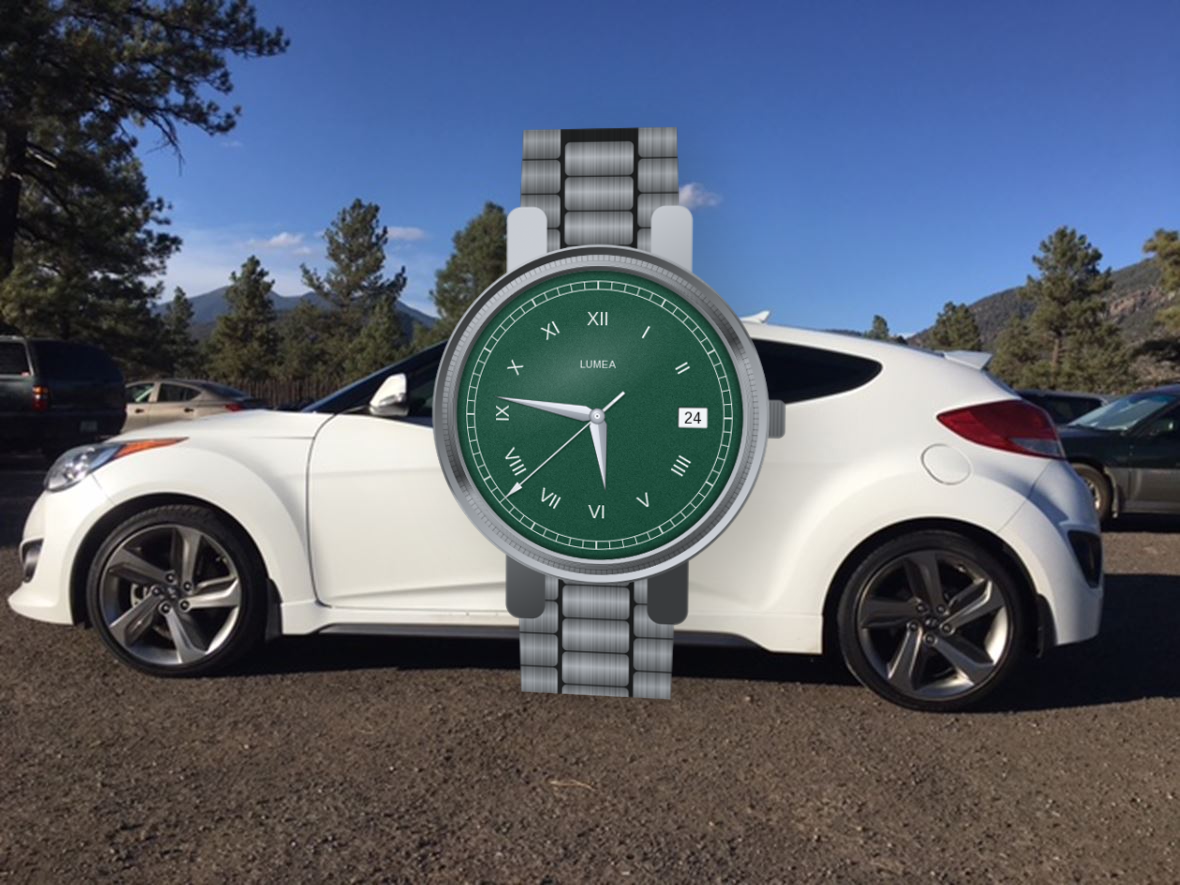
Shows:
5:46:38
